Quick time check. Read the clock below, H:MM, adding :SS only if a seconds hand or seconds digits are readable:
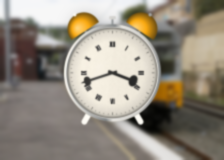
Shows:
3:42
